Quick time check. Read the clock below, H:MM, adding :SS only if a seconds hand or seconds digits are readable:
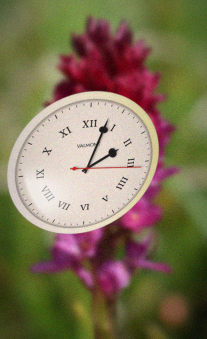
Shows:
2:03:16
